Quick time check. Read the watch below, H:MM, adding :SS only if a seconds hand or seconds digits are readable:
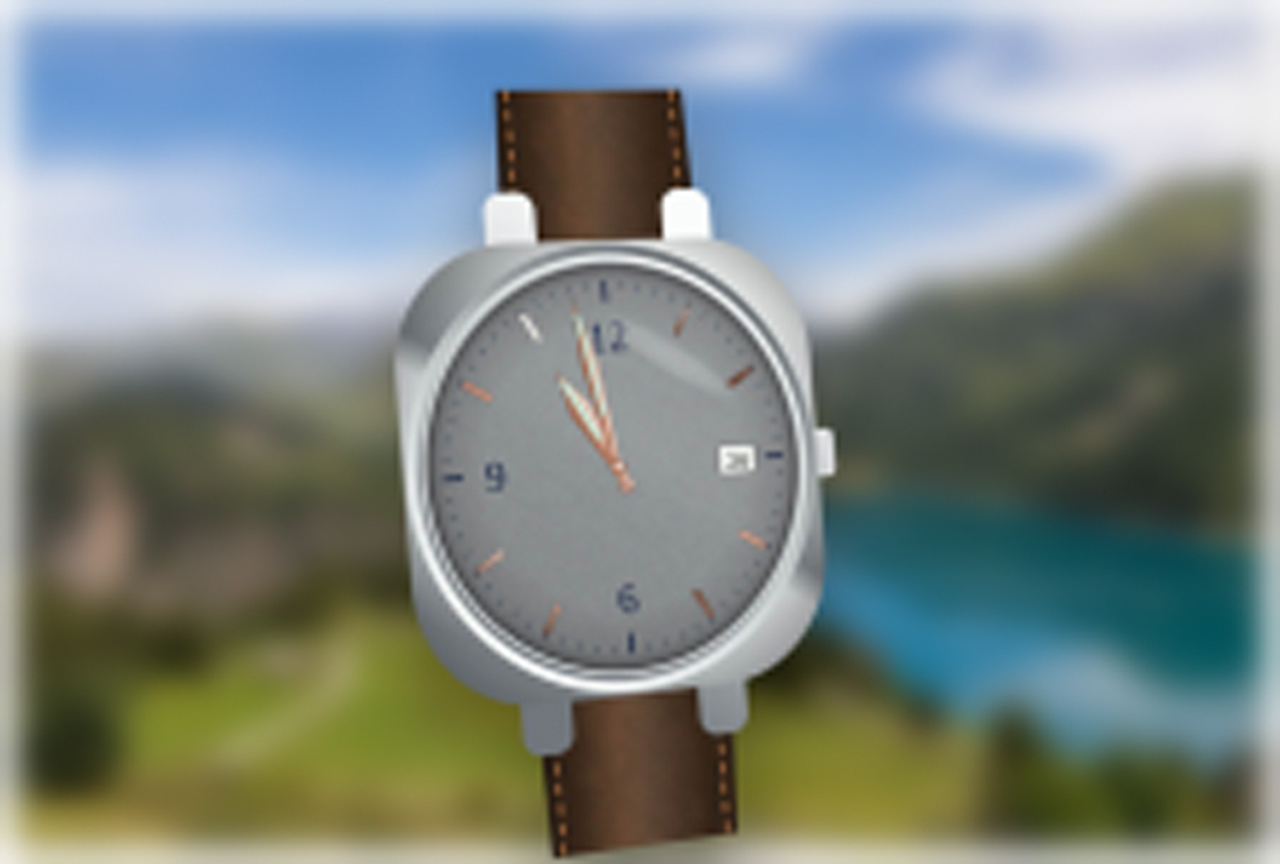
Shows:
10:58
